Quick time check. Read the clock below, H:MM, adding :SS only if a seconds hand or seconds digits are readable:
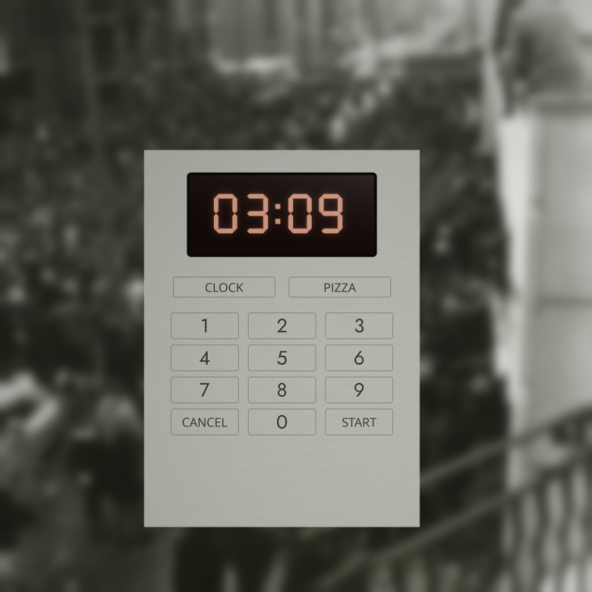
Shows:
3:09
